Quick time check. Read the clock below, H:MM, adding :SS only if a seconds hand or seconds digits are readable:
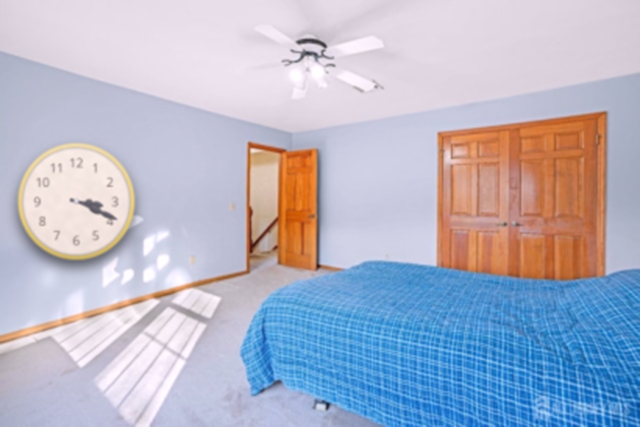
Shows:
3:19
